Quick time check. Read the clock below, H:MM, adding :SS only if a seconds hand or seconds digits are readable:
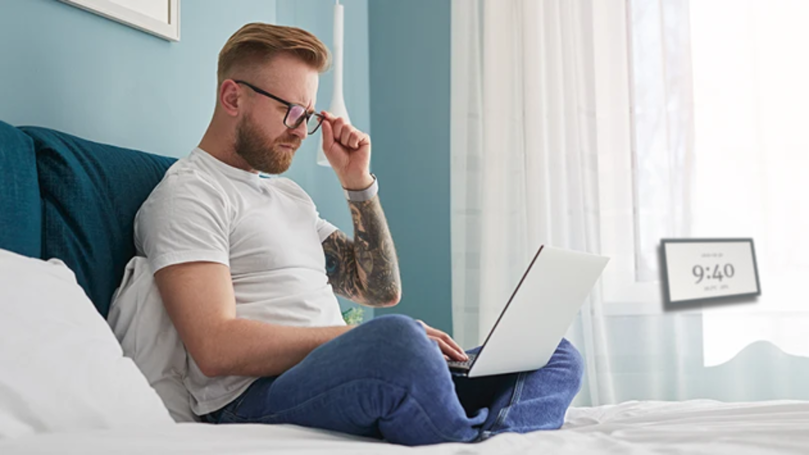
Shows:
9:40
